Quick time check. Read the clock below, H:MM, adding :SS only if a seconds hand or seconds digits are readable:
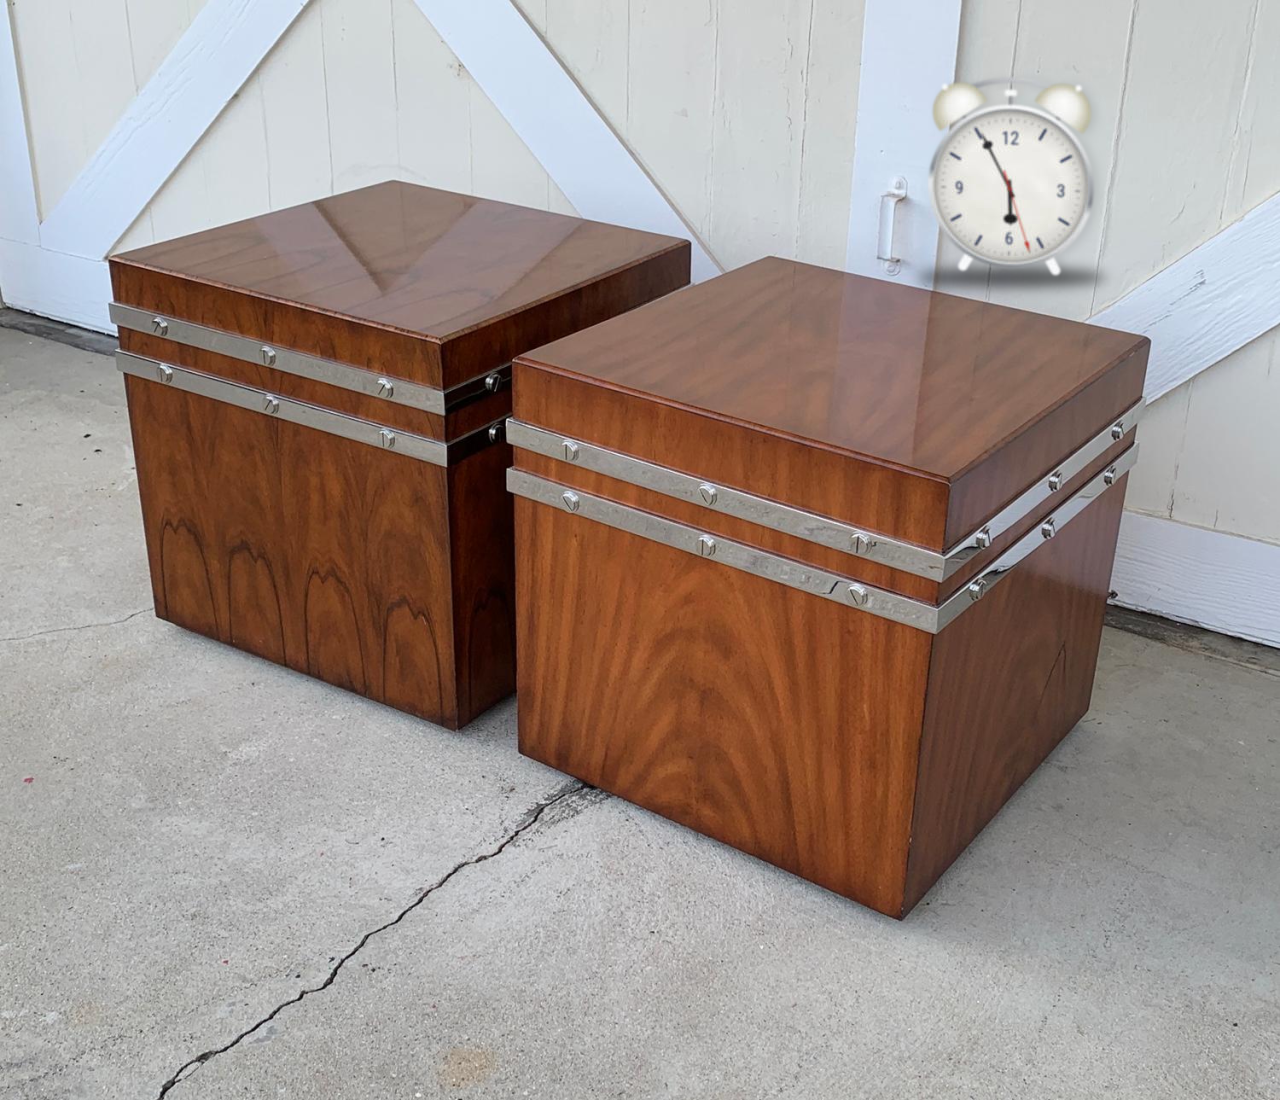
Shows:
5:55:27
